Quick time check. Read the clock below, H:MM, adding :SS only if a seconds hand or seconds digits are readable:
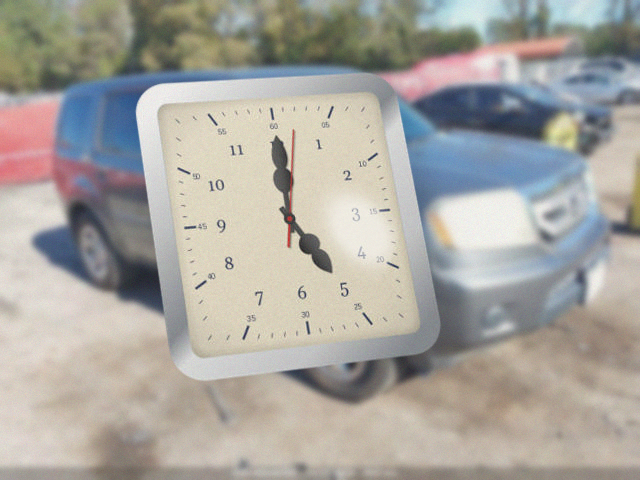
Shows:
5:00:02
